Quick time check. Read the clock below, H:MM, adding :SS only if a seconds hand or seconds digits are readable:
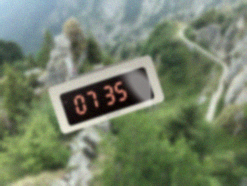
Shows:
7:35
